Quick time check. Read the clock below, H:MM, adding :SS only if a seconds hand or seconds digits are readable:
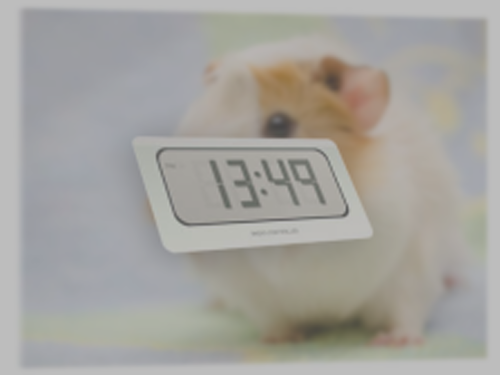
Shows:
13:49
